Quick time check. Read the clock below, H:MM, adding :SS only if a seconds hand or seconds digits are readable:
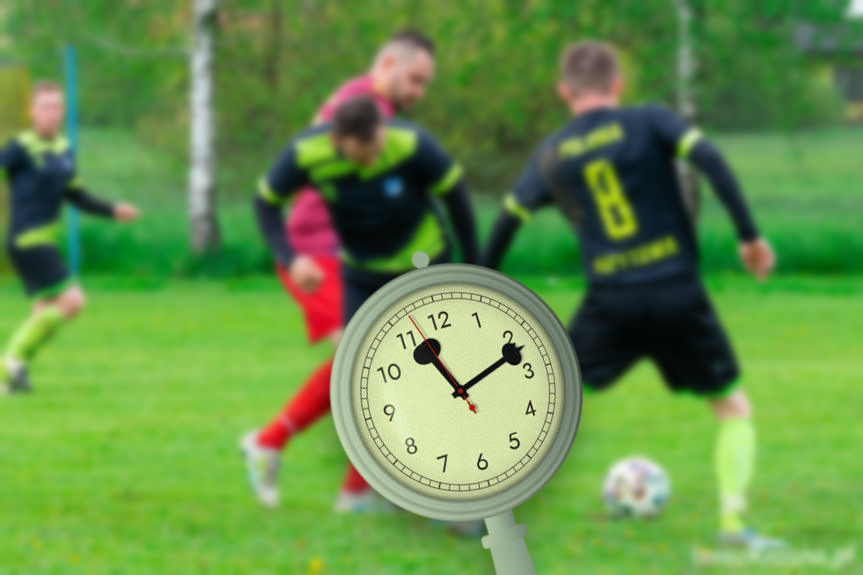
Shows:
11:11:57
